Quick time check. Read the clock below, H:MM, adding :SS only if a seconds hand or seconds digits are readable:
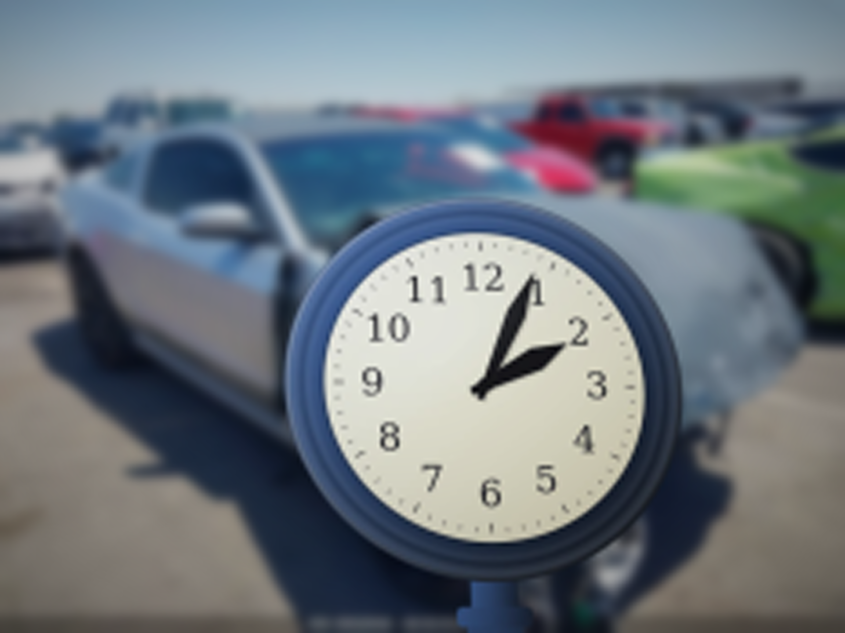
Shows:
2:04
